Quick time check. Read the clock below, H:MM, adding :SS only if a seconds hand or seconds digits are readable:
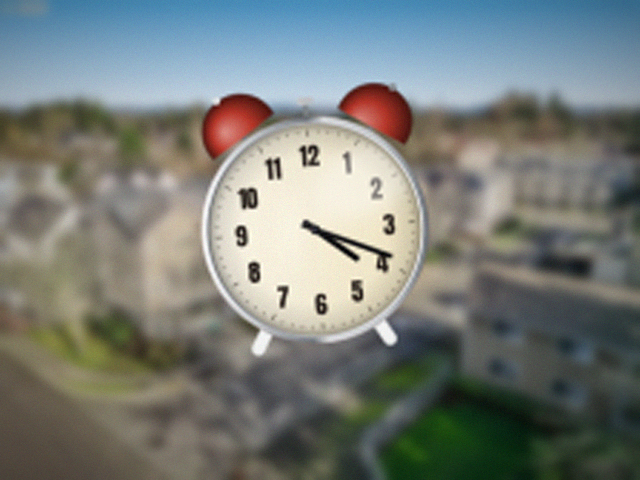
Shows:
4:19
